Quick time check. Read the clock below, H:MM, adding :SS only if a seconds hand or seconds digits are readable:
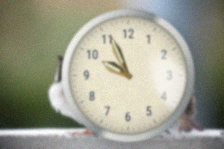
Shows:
9:56
